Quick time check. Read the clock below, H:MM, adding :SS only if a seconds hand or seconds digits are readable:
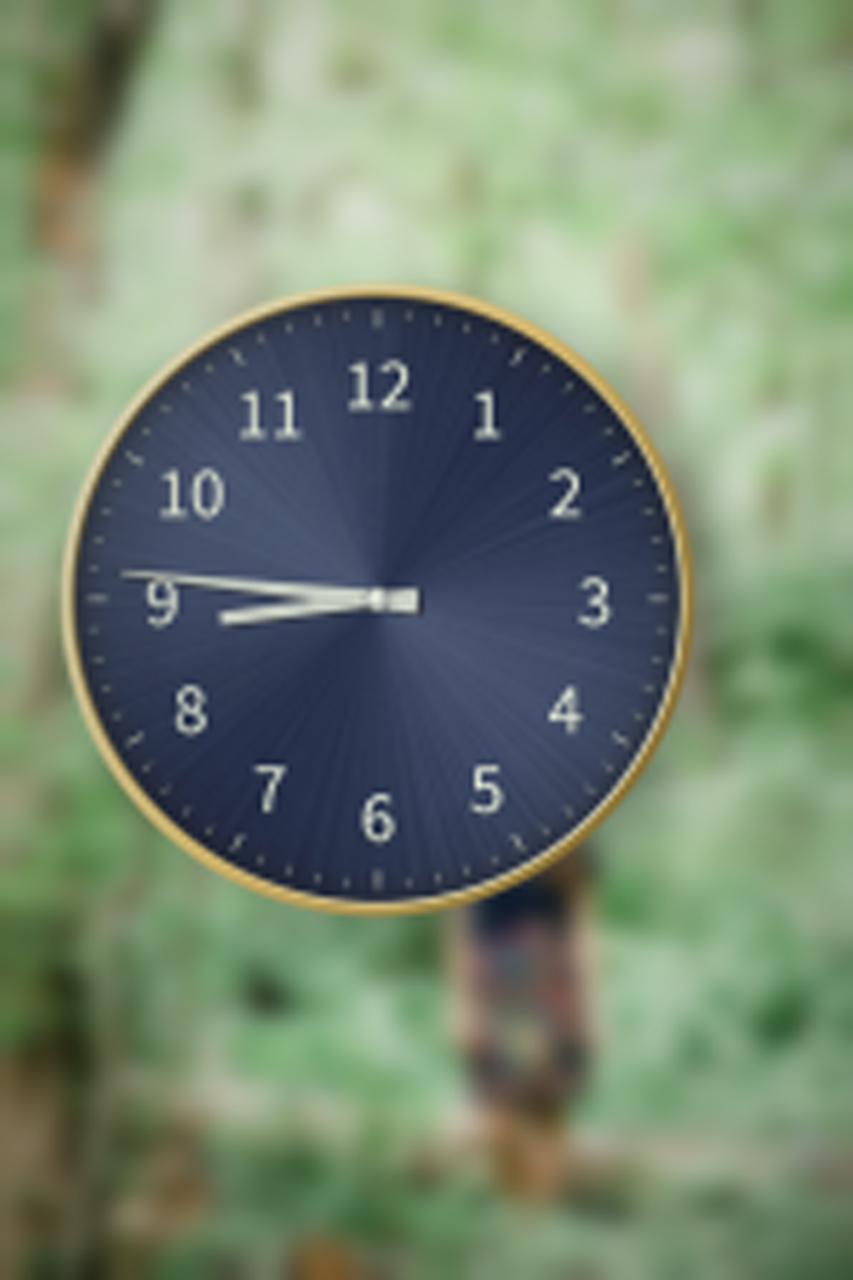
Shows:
8:46
